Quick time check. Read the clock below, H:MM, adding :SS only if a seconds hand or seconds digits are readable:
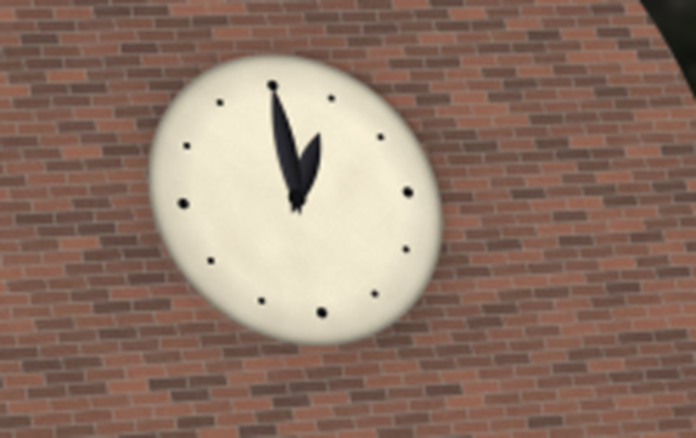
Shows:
1:00
